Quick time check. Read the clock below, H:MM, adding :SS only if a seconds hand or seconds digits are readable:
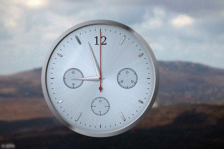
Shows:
8:57
